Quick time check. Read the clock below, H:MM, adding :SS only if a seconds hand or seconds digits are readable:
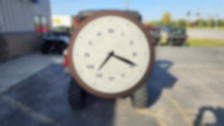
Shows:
7:19
